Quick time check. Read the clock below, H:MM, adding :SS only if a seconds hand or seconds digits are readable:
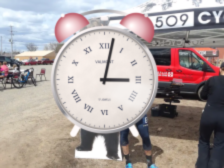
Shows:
3:02
